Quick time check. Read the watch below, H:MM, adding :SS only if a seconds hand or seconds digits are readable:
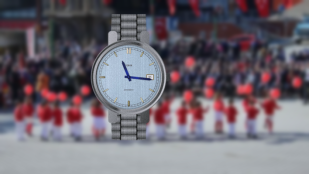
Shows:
11:16
